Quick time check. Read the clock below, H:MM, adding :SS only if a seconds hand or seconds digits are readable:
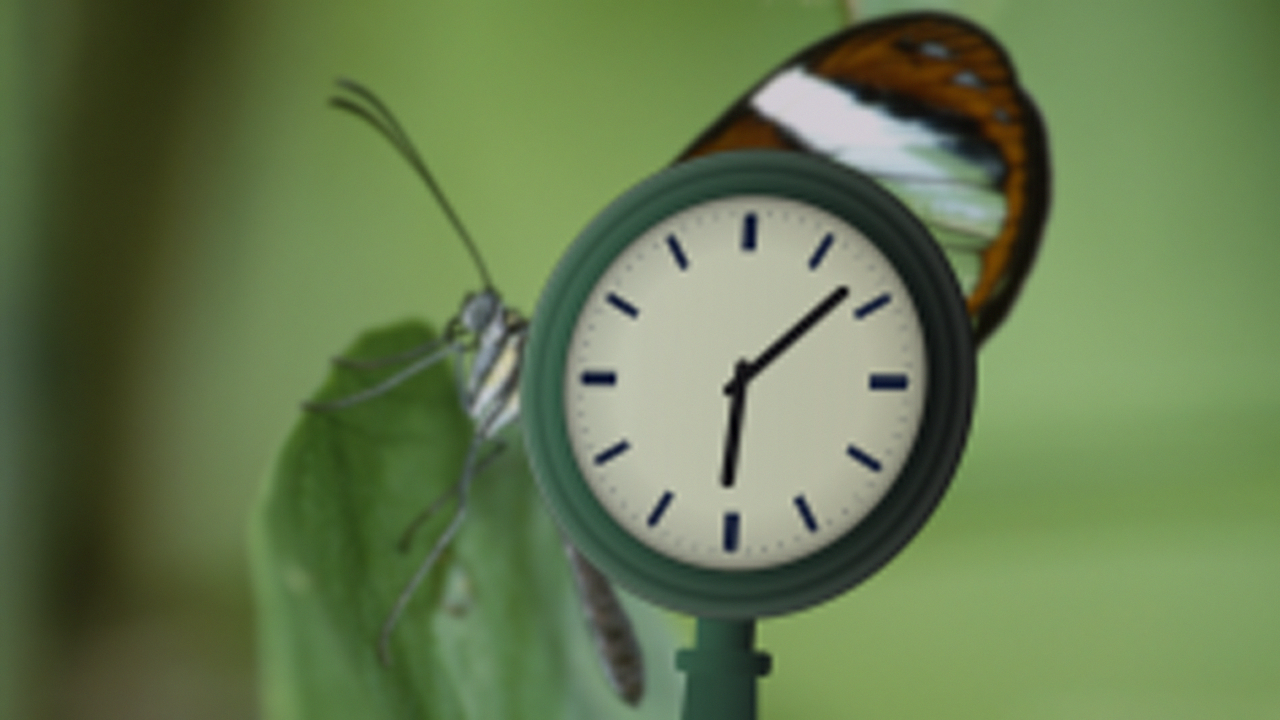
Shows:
6:08
